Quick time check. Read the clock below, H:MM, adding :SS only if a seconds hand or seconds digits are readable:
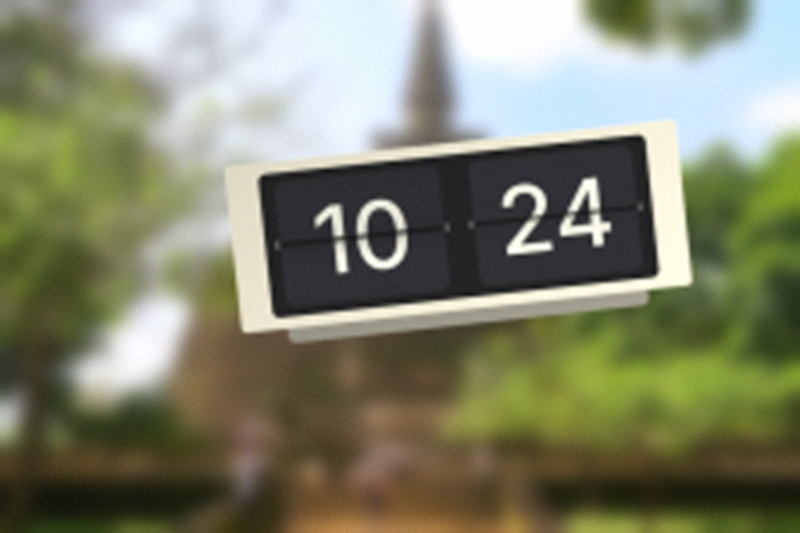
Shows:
10:24
